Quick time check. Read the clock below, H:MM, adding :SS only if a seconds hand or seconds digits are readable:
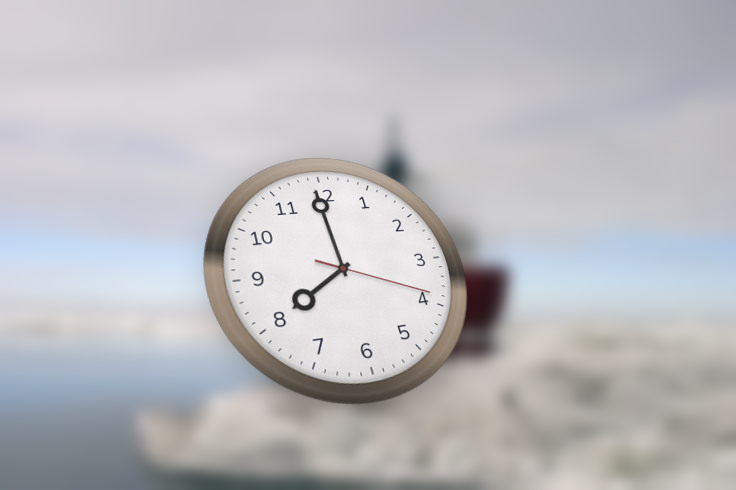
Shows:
7:59:19
